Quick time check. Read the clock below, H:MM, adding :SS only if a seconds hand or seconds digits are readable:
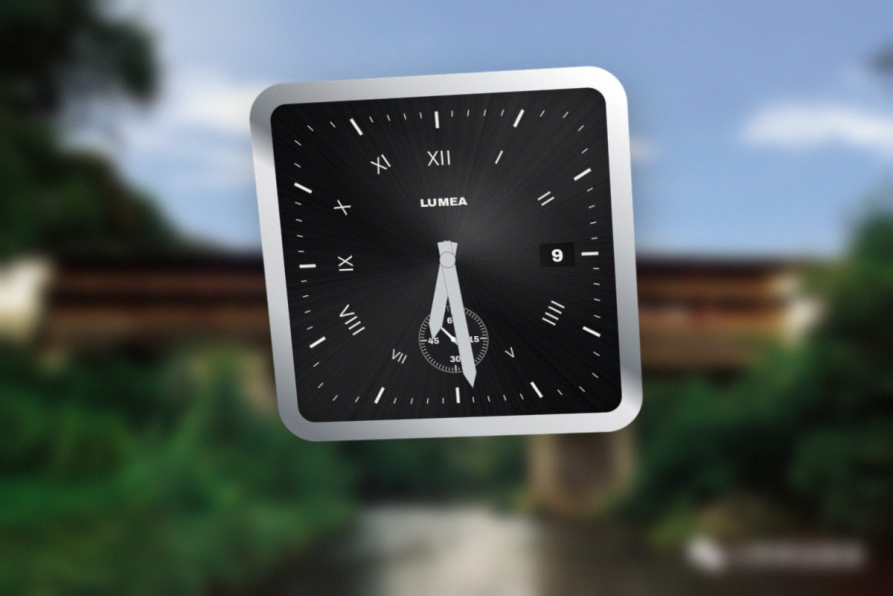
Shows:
6:28:53
